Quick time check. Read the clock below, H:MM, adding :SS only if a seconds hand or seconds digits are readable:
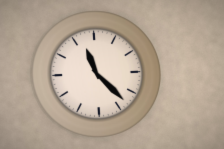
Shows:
11:23
